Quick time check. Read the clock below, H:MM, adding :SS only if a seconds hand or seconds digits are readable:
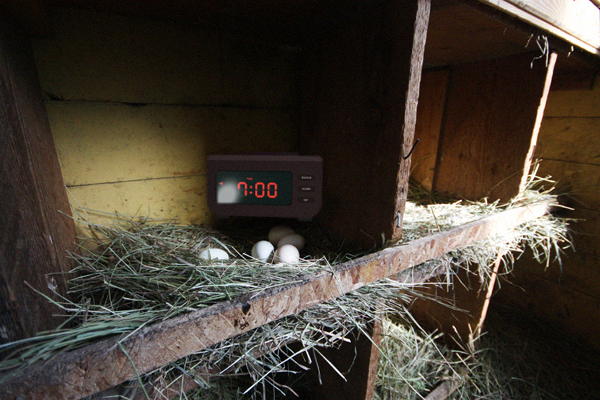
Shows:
7:00
